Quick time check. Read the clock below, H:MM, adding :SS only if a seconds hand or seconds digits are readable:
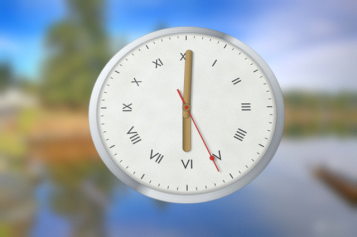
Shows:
6:00:26
